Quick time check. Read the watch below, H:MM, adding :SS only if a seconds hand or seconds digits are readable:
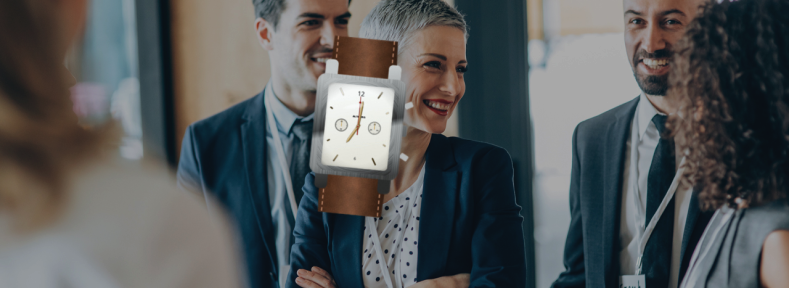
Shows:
7:01
